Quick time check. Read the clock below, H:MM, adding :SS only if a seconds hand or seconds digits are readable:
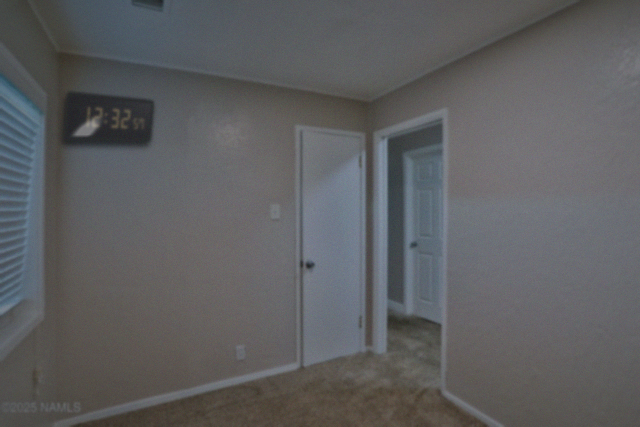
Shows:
12:32
